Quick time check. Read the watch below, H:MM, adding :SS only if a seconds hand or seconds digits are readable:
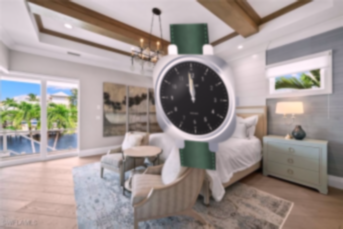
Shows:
11:59
